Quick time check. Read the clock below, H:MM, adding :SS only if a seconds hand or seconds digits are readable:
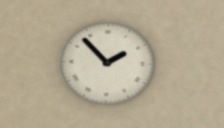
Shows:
1:53
